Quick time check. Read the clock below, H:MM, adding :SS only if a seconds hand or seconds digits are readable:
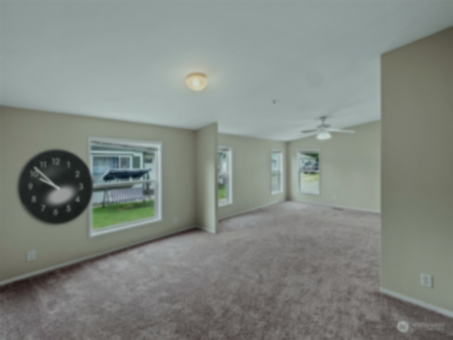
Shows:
9:52
